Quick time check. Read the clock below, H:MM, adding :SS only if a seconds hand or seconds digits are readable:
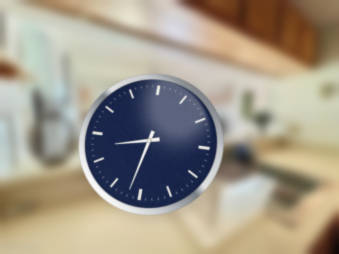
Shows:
8:32
